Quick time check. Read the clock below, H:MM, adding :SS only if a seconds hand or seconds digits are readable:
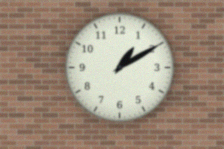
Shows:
1:10
